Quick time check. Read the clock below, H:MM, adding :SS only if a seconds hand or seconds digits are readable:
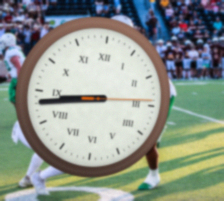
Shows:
8:43:14
